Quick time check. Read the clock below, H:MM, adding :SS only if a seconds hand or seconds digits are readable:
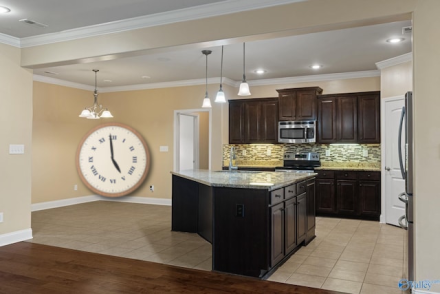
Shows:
4:59
